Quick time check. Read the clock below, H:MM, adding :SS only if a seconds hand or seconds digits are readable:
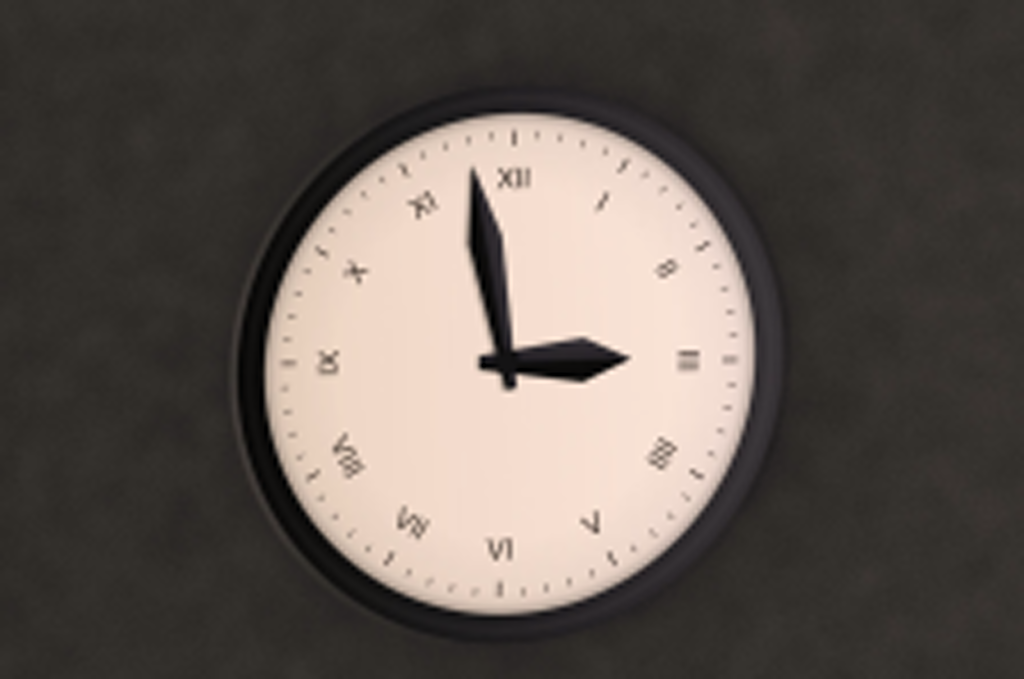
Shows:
2:58
